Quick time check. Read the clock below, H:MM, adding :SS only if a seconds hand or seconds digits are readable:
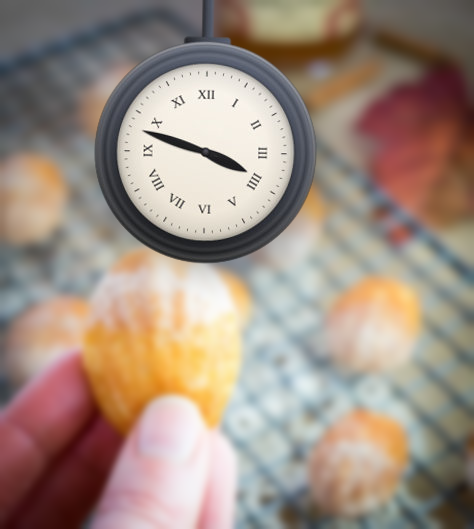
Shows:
3:48
